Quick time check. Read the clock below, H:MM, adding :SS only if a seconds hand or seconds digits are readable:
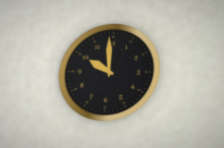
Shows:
9:59
